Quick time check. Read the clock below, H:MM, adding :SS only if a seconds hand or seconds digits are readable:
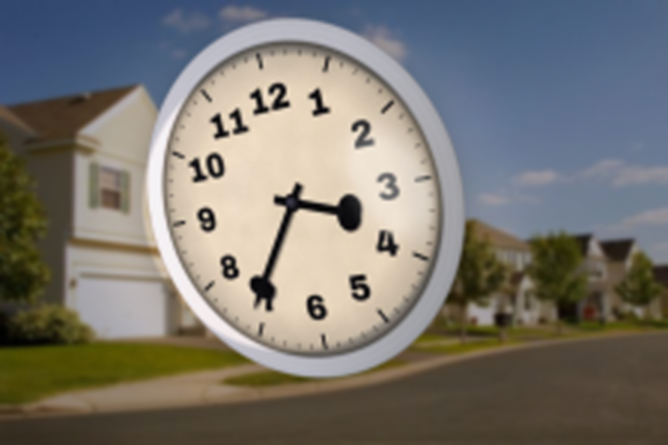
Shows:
3:36
